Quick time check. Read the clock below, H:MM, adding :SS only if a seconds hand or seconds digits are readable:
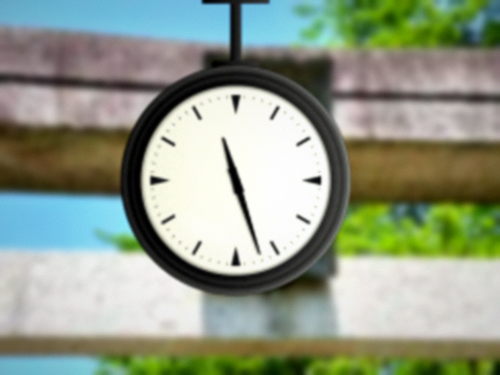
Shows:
11:27
